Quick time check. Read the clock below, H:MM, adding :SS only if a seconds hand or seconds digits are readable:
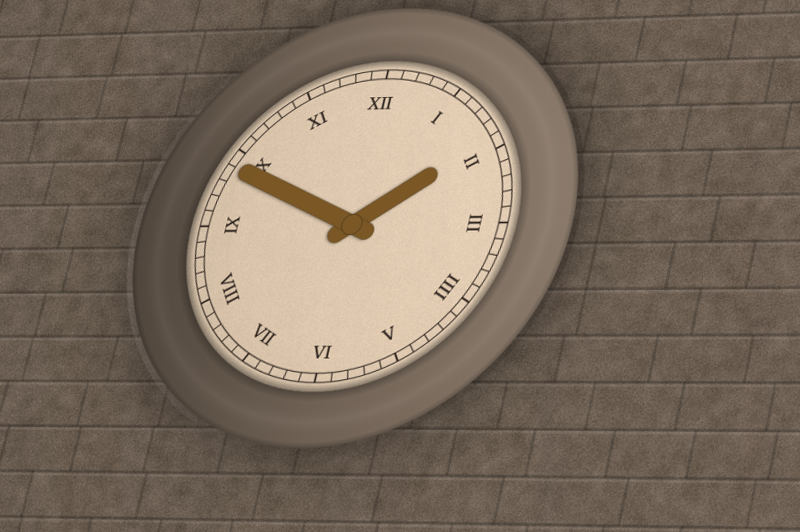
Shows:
1:49
